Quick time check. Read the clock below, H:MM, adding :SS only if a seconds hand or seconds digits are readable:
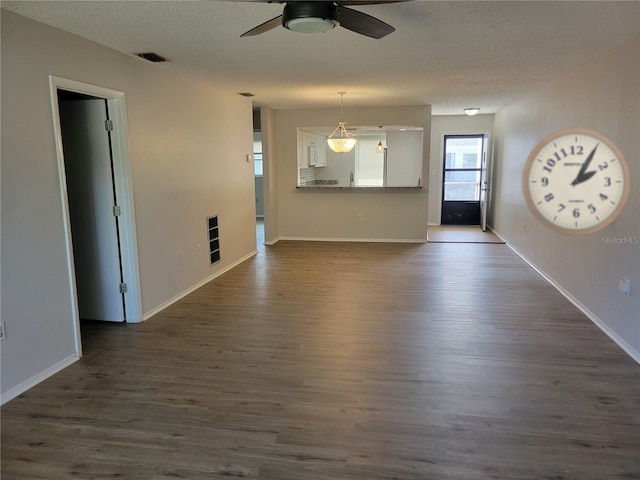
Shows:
2:05
